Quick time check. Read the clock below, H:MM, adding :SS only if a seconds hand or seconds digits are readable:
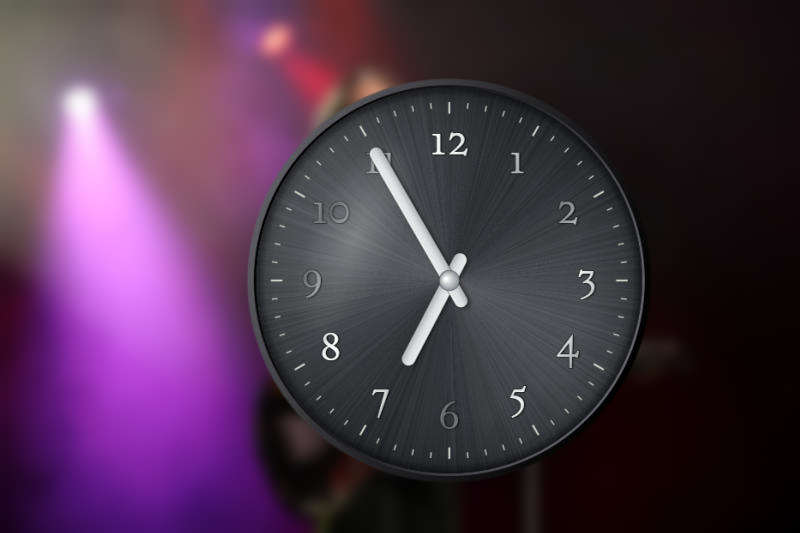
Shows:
6:55
